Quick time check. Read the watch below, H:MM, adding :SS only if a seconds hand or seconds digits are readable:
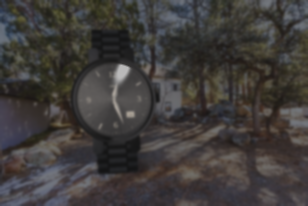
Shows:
12:27
